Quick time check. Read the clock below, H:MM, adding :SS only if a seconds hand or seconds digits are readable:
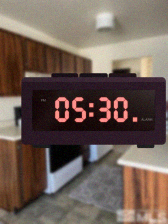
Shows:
5:30
